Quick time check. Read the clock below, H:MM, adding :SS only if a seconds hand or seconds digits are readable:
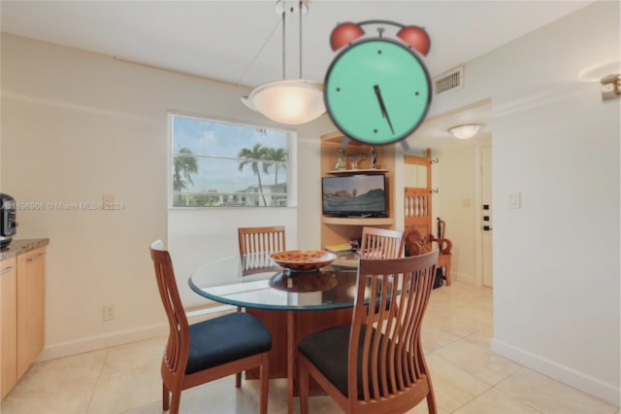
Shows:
5:26
